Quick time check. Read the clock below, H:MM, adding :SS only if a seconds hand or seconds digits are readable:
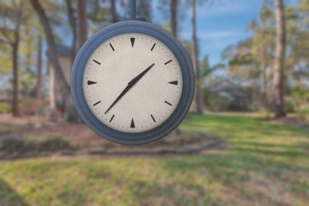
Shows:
1:37
